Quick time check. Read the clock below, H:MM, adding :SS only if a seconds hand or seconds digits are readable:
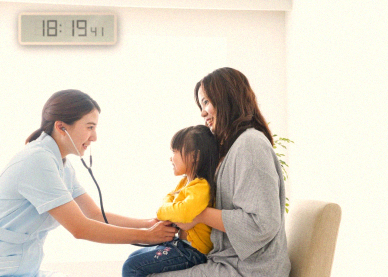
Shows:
18:19:41
